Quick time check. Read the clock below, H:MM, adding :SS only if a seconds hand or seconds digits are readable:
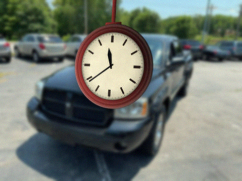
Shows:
11:39
